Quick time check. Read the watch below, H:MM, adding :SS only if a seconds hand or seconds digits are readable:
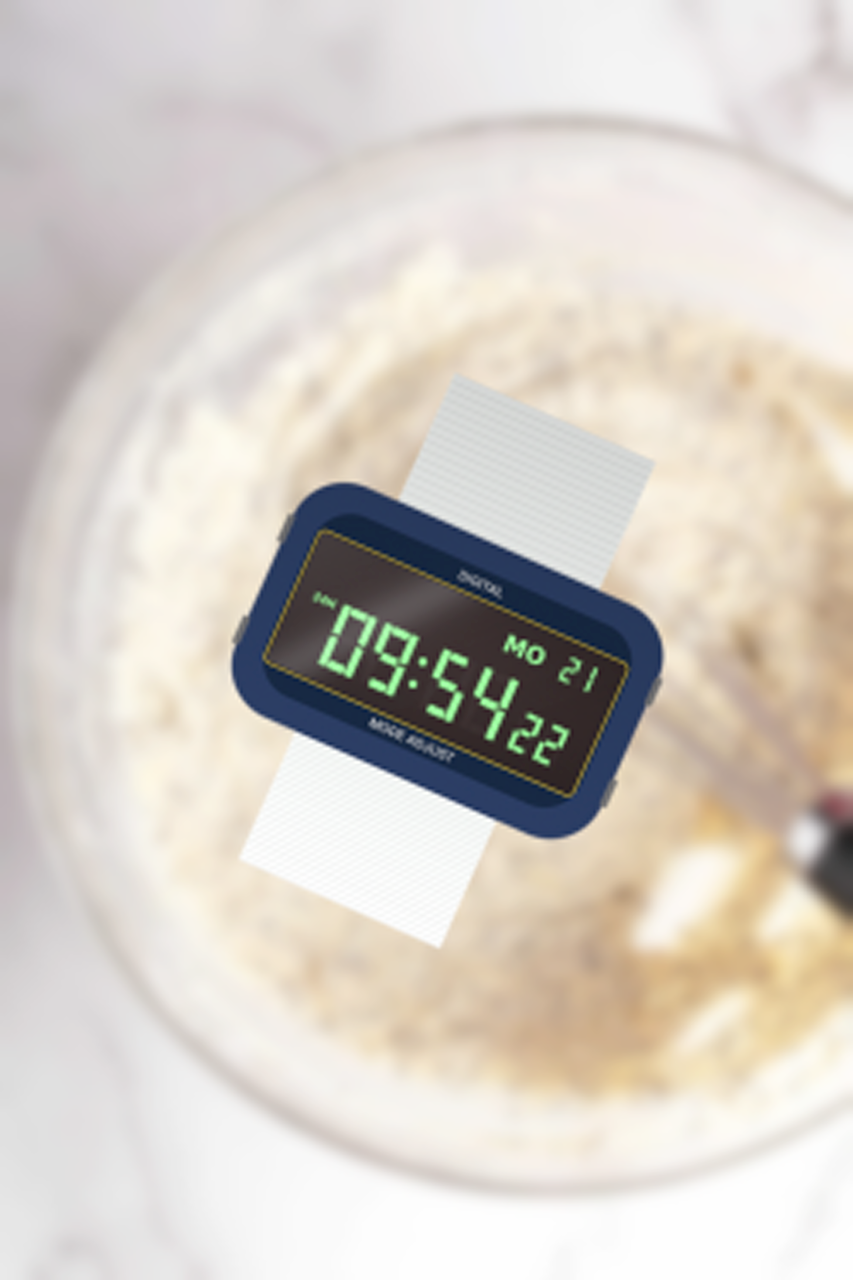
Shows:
9:54:22
